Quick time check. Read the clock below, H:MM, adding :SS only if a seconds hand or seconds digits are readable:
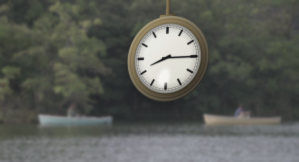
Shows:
8:15
